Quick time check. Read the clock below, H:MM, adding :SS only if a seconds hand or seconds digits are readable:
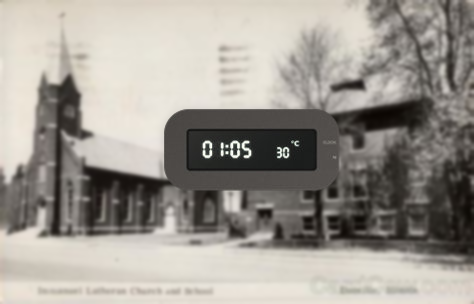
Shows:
1:05
